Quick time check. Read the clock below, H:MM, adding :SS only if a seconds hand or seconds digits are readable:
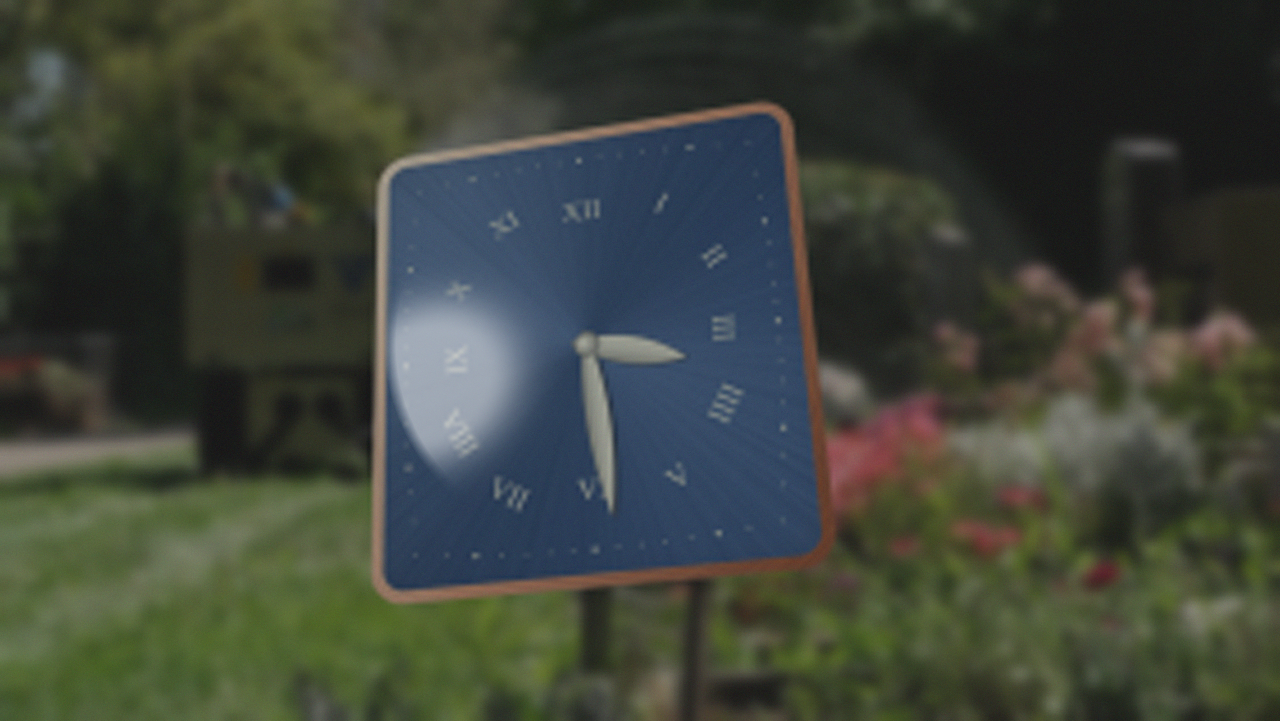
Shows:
3:29
